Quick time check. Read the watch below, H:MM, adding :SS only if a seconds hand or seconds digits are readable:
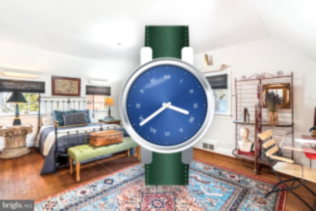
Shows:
3:39
